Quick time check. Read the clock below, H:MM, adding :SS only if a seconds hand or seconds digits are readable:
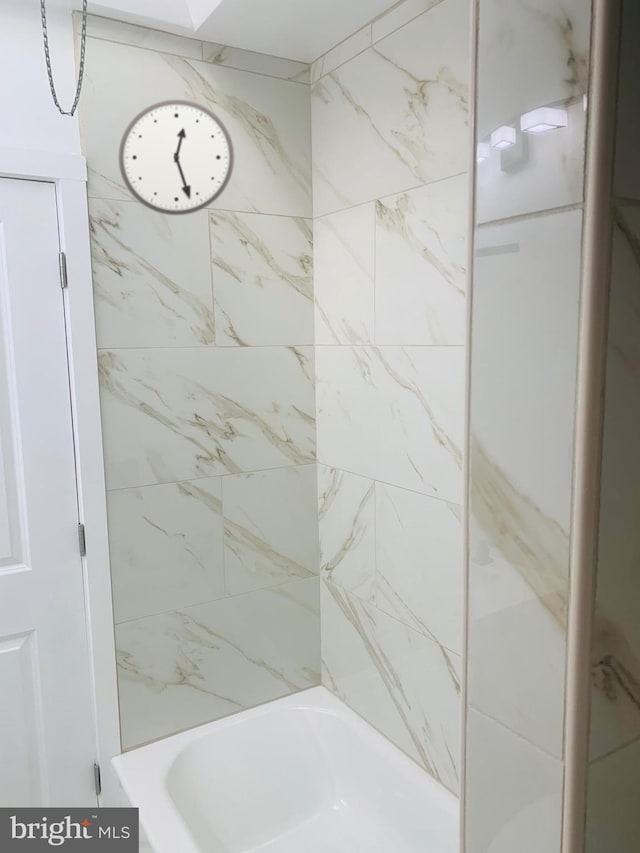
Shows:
12:27
